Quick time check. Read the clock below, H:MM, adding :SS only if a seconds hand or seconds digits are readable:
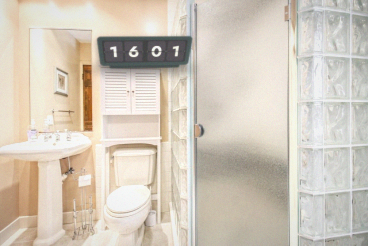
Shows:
16:01
